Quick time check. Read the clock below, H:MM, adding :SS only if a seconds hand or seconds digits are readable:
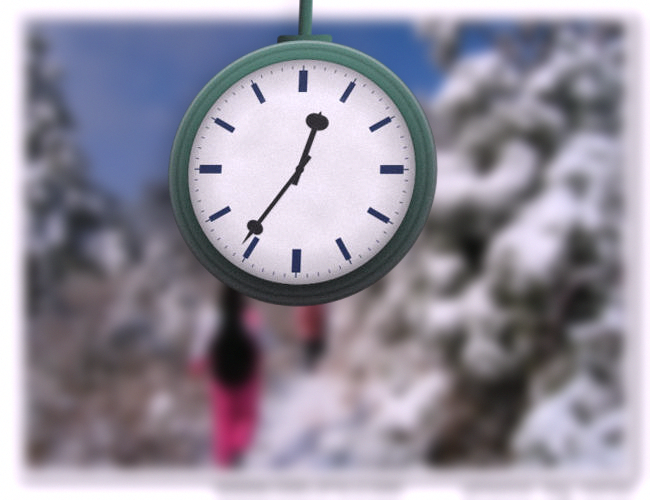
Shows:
12:36
